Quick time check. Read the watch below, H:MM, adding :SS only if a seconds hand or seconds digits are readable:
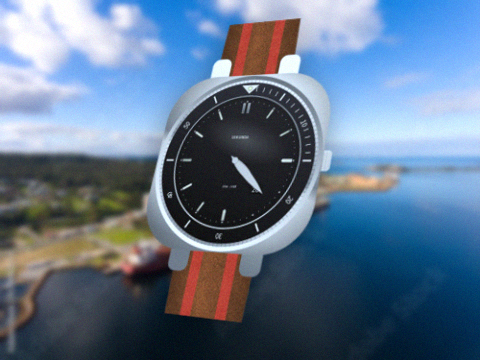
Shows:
4:22
